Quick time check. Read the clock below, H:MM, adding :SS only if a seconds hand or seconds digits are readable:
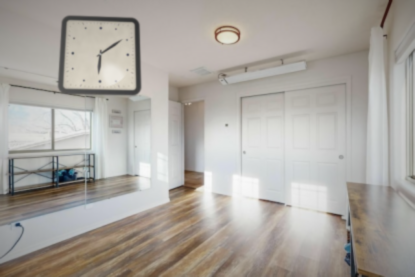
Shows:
6:09
